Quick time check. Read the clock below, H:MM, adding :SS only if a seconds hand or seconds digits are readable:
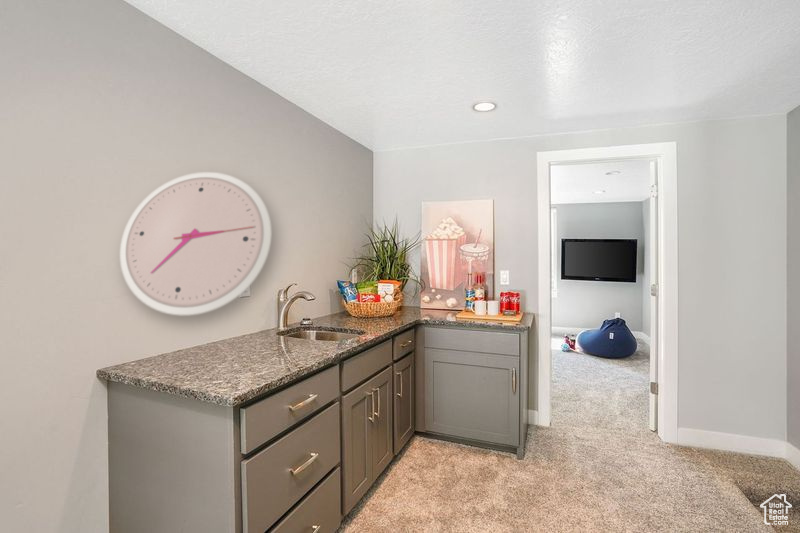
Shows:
2:36:13
